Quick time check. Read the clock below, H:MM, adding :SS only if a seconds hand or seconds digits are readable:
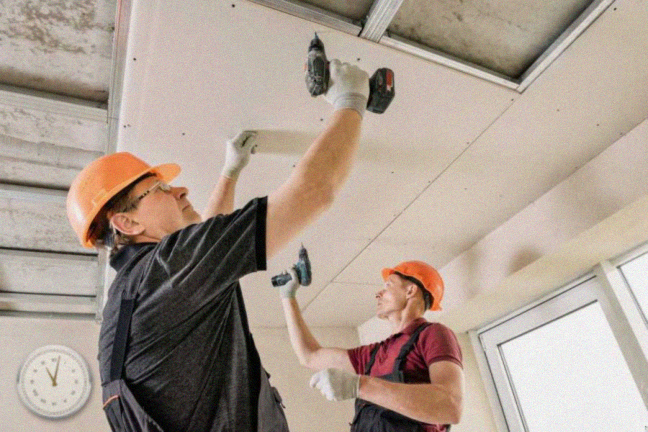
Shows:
11:02
